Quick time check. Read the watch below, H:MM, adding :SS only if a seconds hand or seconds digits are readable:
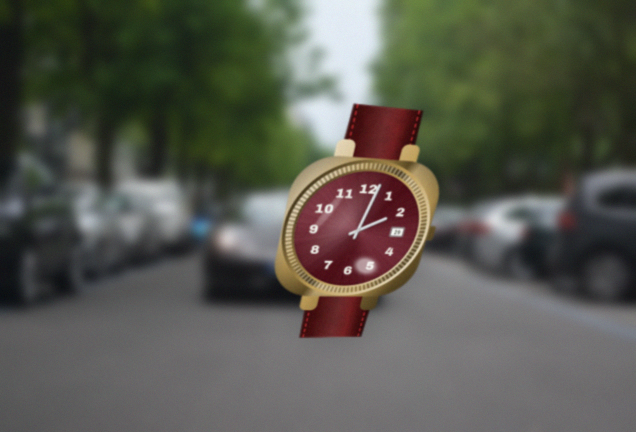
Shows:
2:02
